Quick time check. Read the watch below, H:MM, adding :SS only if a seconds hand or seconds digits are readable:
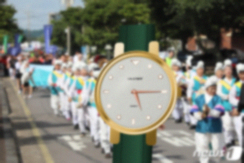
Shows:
5:15
